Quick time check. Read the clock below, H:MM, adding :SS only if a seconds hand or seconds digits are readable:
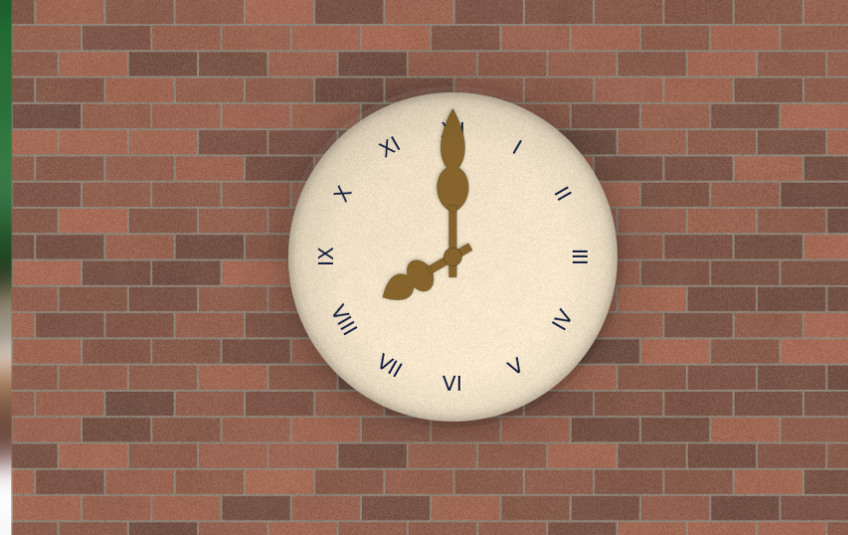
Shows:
8:00
